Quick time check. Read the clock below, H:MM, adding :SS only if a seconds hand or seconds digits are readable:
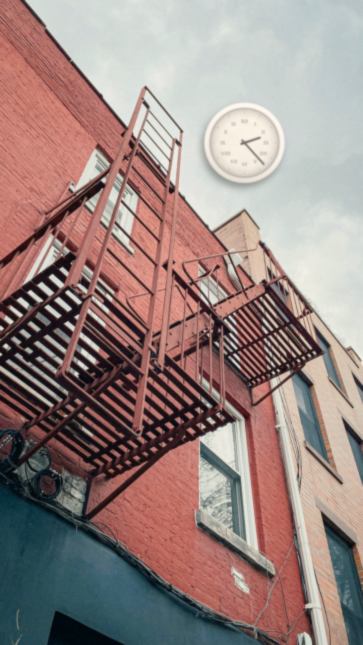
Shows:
2:23
